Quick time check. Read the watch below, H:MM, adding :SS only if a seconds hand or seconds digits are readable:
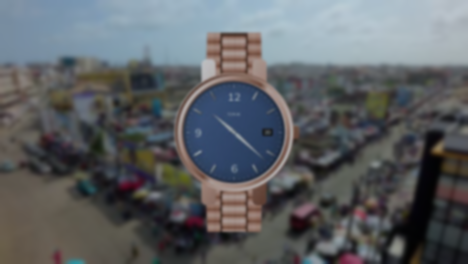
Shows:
10:22
